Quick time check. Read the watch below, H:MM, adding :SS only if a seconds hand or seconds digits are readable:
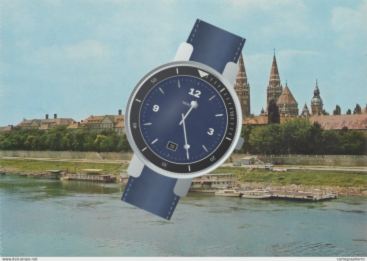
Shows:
12:25
